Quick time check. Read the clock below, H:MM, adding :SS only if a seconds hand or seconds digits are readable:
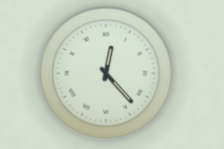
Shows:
12:23
